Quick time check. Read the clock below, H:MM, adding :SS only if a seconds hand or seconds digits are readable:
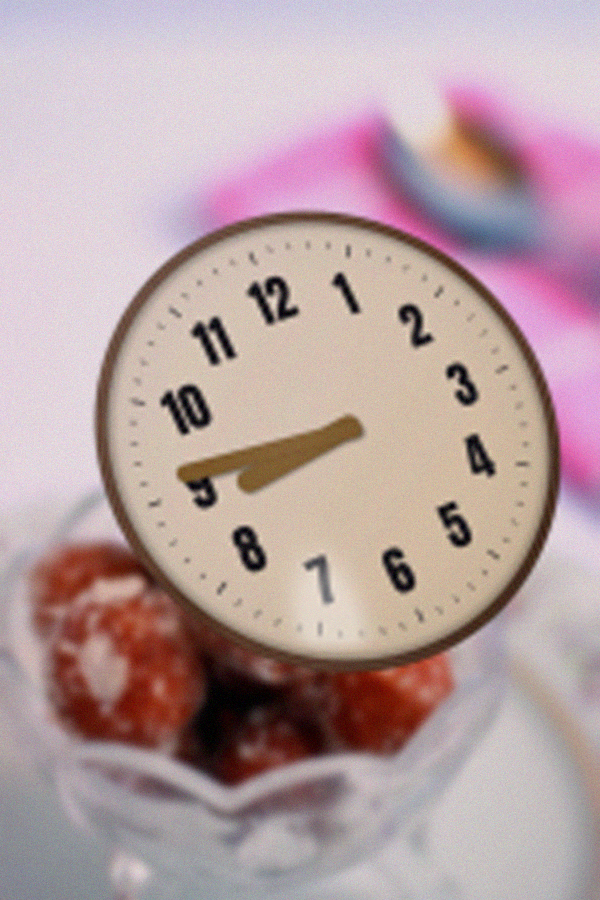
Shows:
8:46
